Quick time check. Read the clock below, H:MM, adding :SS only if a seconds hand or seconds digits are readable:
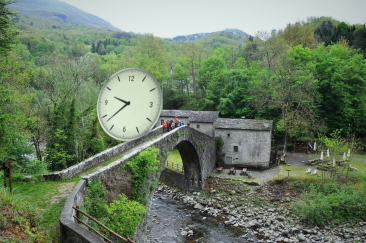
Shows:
9:38
